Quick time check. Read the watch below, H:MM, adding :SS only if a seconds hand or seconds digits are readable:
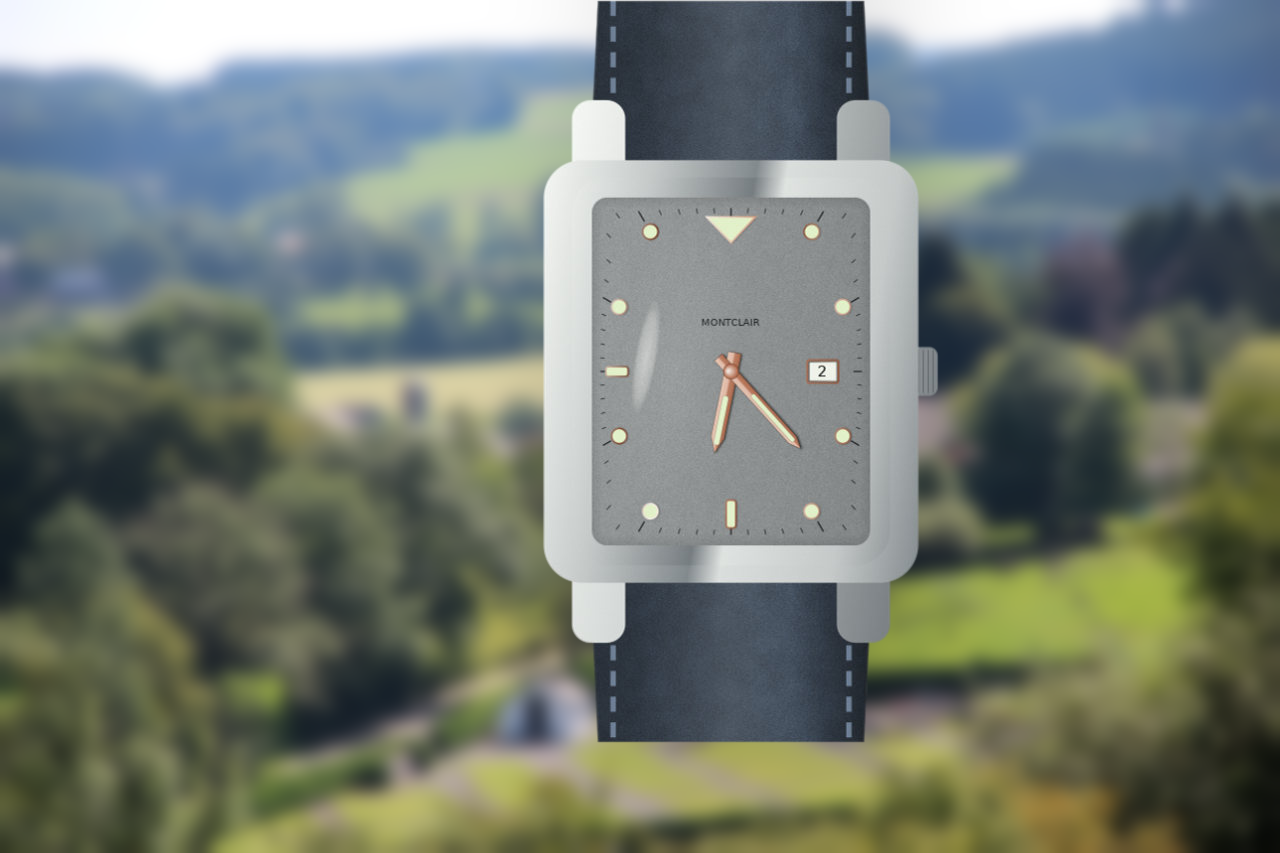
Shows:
6:23
